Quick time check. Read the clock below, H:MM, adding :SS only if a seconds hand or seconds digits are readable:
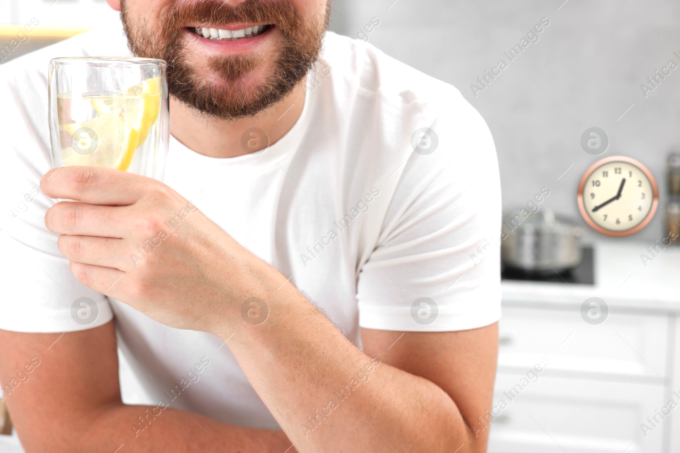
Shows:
12:40
